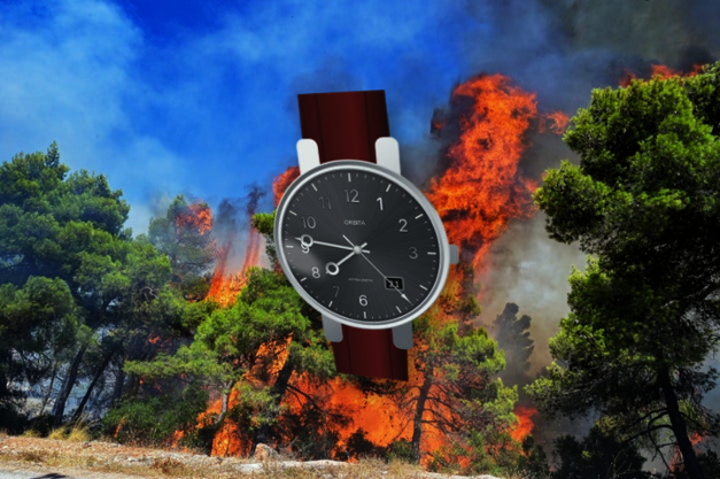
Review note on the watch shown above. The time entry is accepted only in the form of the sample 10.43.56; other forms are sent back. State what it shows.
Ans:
7.46.23
